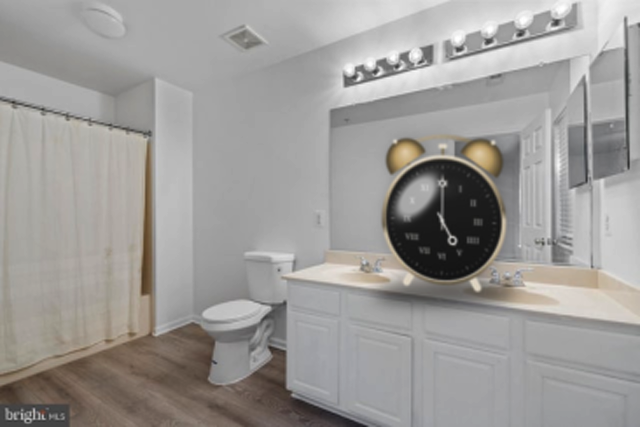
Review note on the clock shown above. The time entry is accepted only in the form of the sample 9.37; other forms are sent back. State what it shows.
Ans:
5.00
